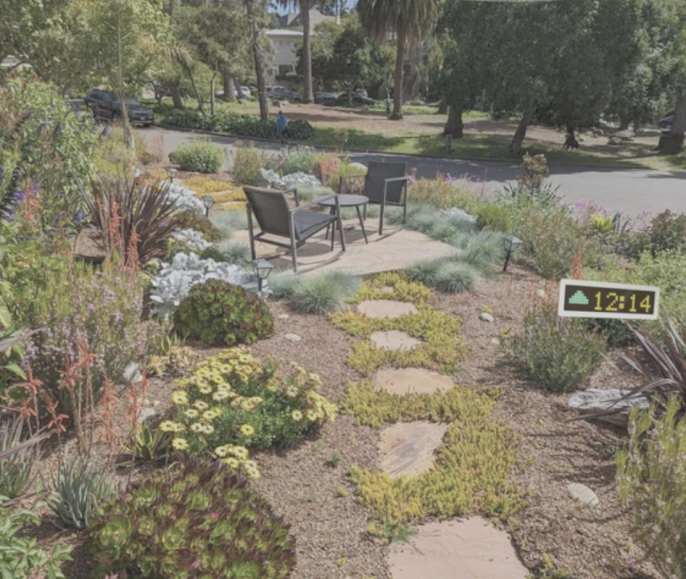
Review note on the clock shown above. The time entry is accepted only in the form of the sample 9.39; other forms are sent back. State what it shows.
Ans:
12.14
